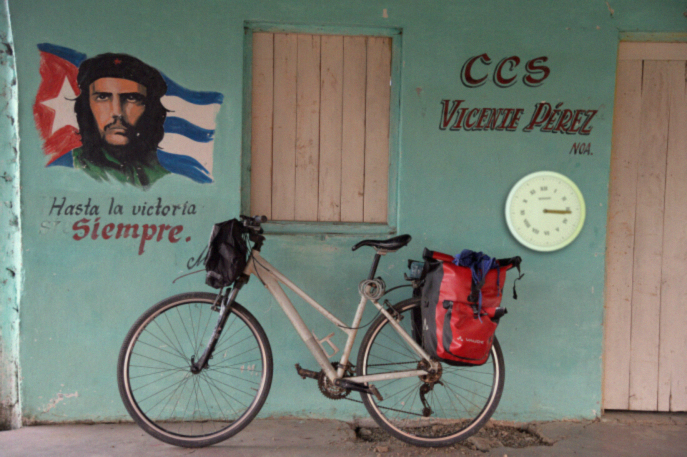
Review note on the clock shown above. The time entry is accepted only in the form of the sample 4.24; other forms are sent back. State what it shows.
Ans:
3.16
